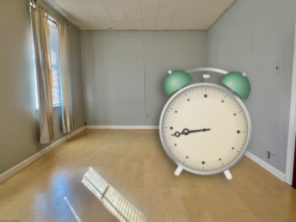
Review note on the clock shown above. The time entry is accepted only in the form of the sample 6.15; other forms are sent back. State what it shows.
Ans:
8.43
